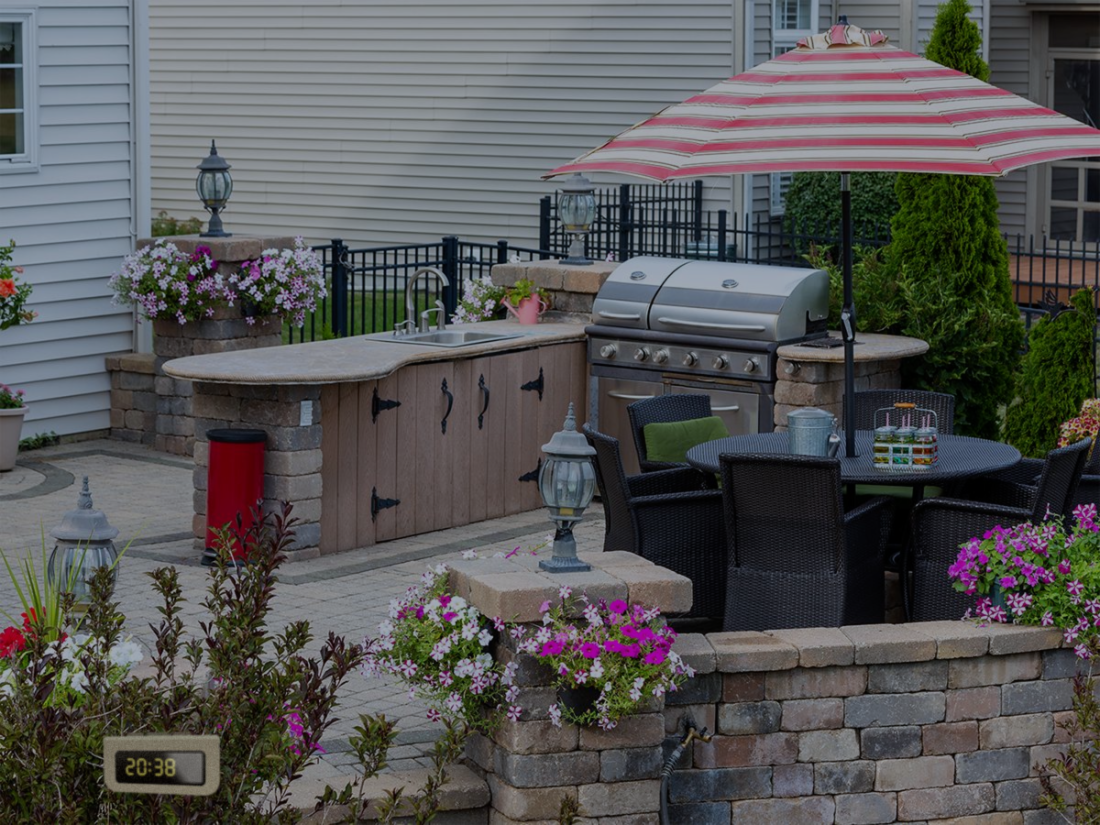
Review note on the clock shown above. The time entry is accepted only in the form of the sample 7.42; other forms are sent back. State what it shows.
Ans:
20.38
